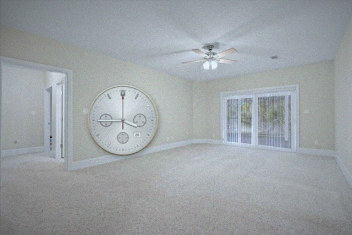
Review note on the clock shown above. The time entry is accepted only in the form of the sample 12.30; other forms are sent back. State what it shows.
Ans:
3.45
